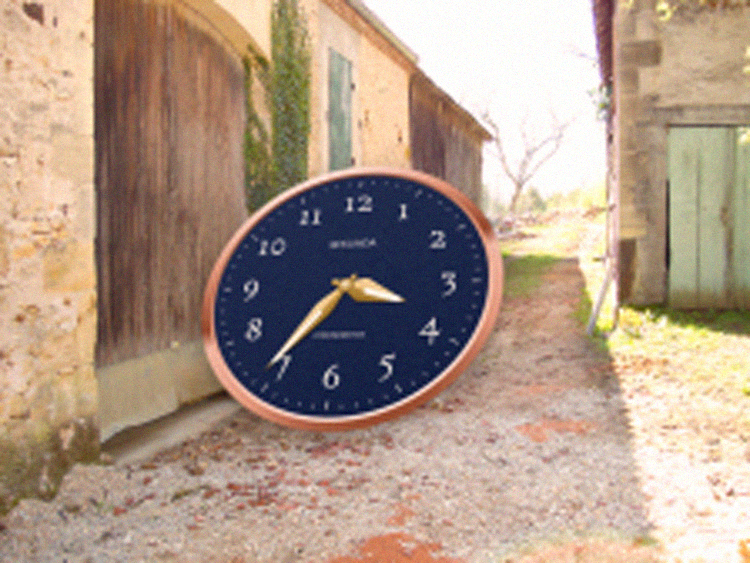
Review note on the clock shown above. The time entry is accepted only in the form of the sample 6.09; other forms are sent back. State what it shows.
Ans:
3.36
